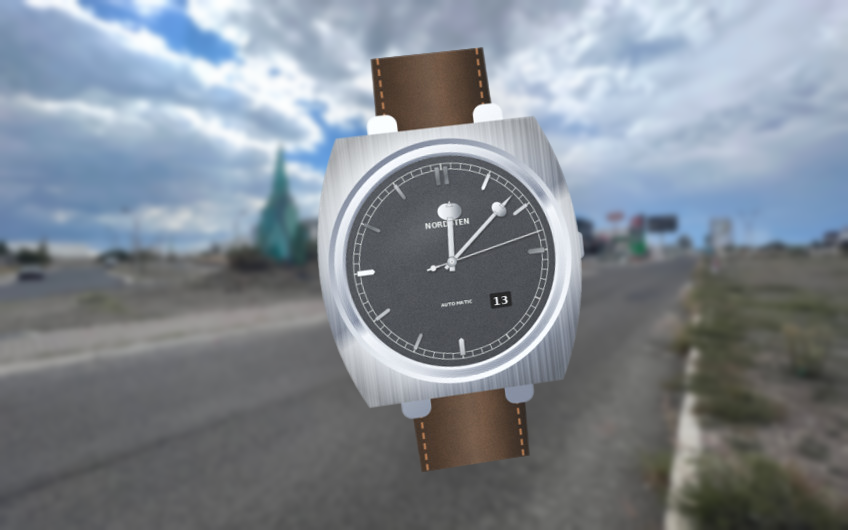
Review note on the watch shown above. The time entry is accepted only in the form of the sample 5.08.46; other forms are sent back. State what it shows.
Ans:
12.08.13
